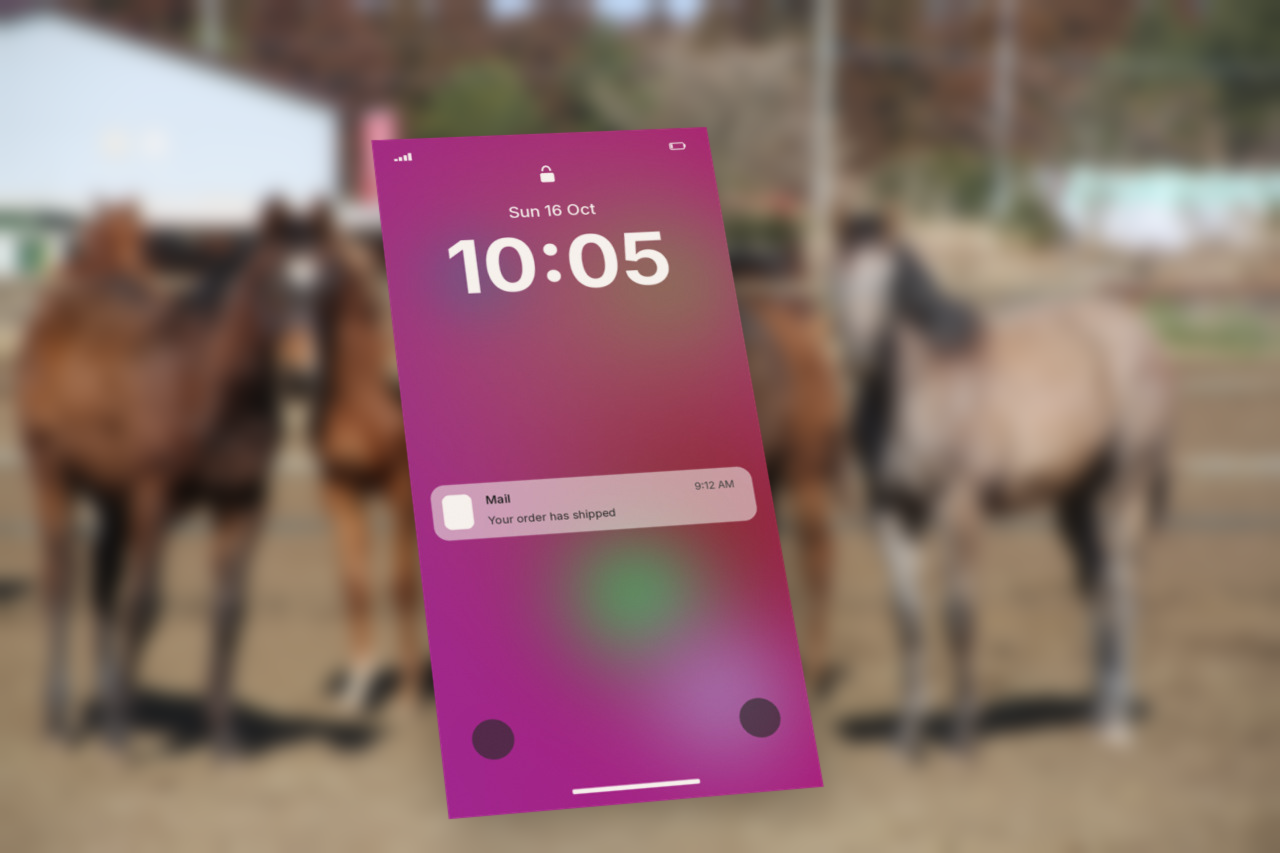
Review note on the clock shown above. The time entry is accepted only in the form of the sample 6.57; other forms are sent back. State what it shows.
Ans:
10.05
